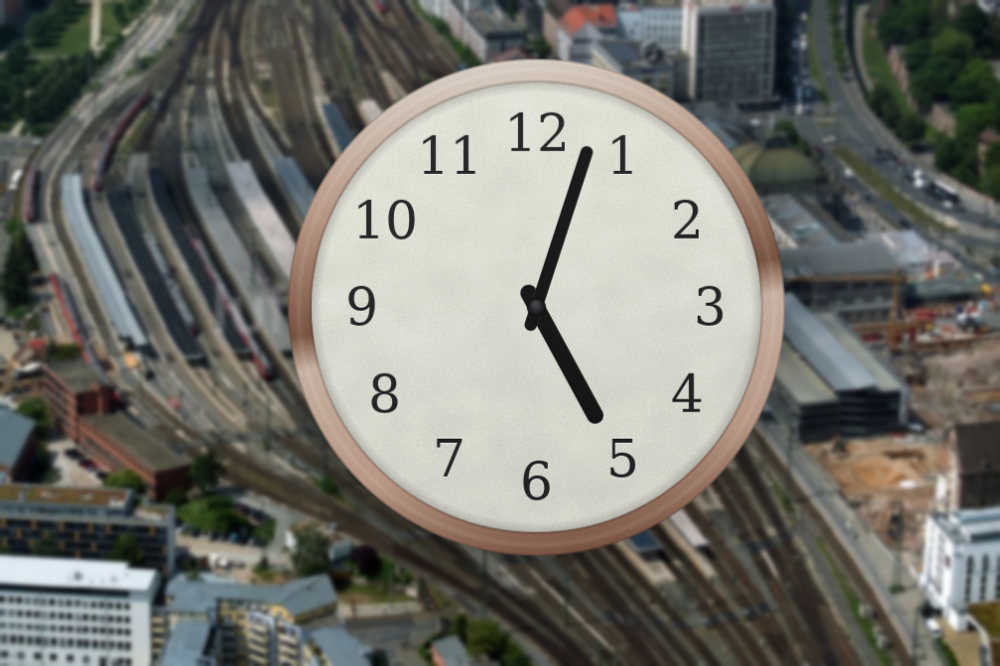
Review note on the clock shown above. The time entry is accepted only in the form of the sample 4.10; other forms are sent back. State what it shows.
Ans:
5.03
